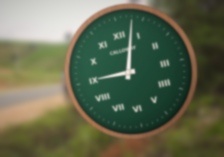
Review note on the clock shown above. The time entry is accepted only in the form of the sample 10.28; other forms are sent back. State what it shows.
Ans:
9.03
